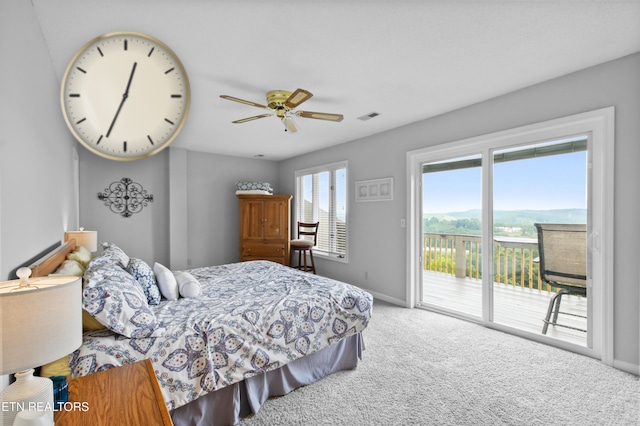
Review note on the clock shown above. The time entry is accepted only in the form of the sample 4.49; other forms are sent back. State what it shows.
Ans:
12.34
